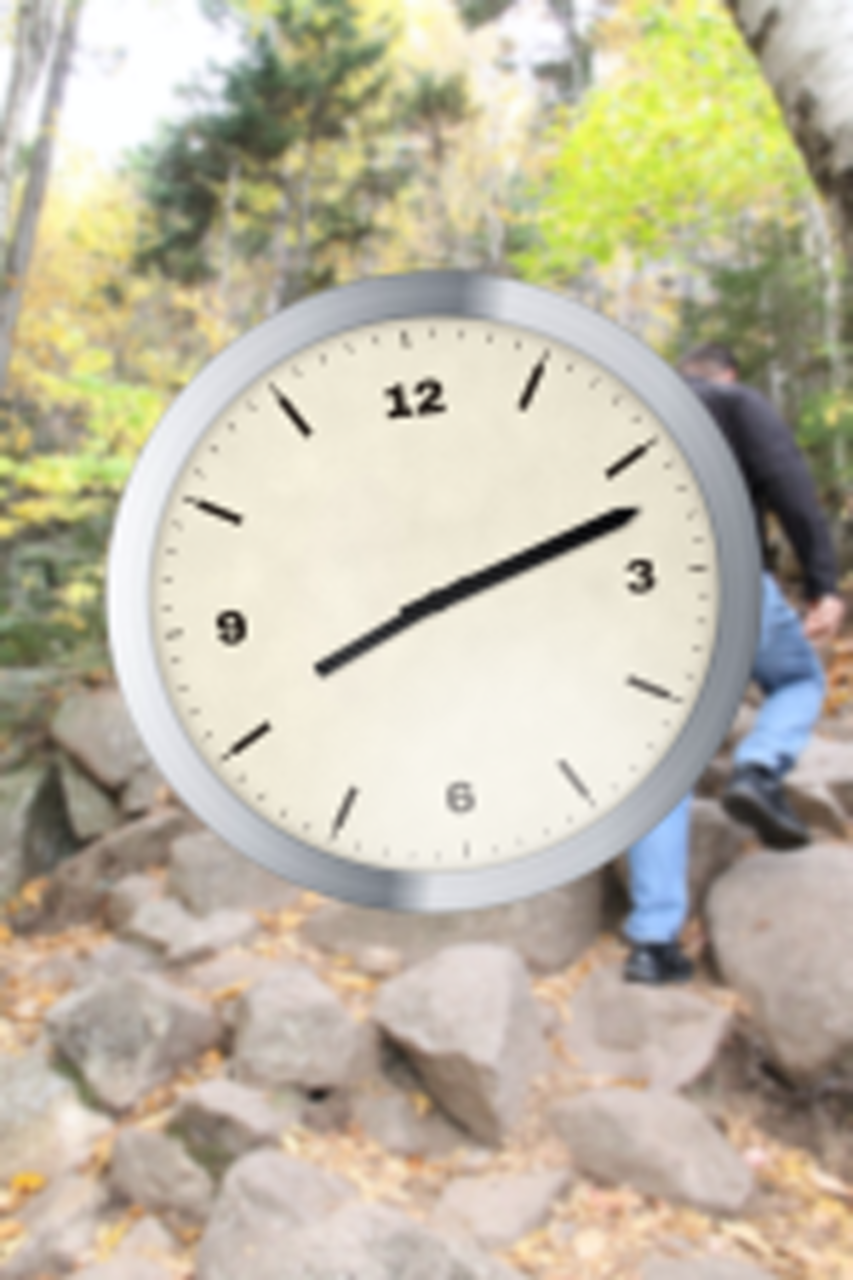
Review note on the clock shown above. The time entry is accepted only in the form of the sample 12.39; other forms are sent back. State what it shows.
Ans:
8.12
